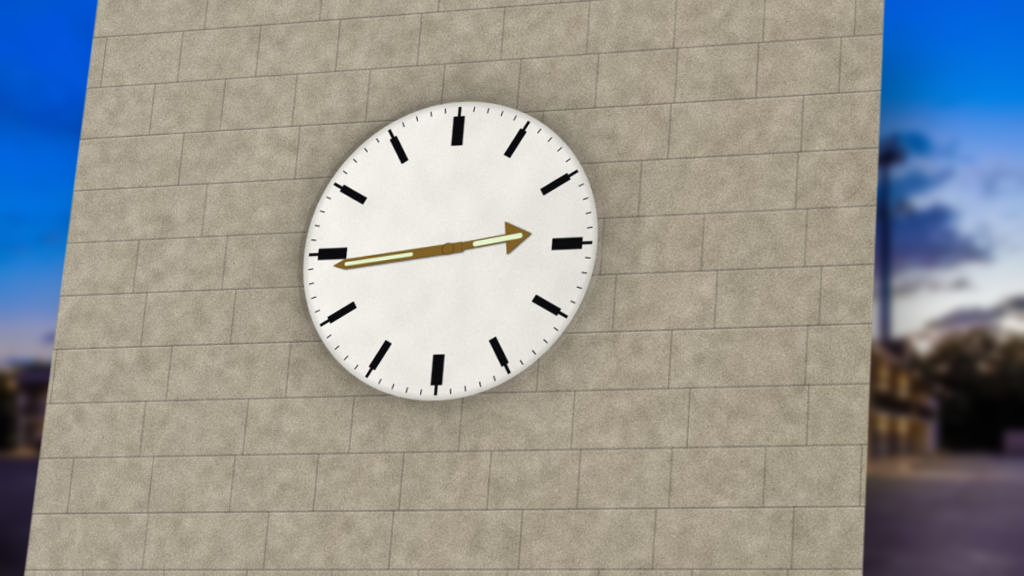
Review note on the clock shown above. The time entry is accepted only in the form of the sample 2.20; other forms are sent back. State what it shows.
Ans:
2.44
